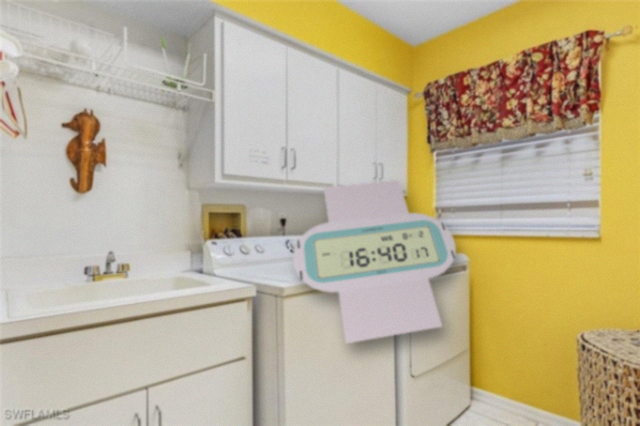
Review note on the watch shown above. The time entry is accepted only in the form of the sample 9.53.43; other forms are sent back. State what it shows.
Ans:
16.40.17
